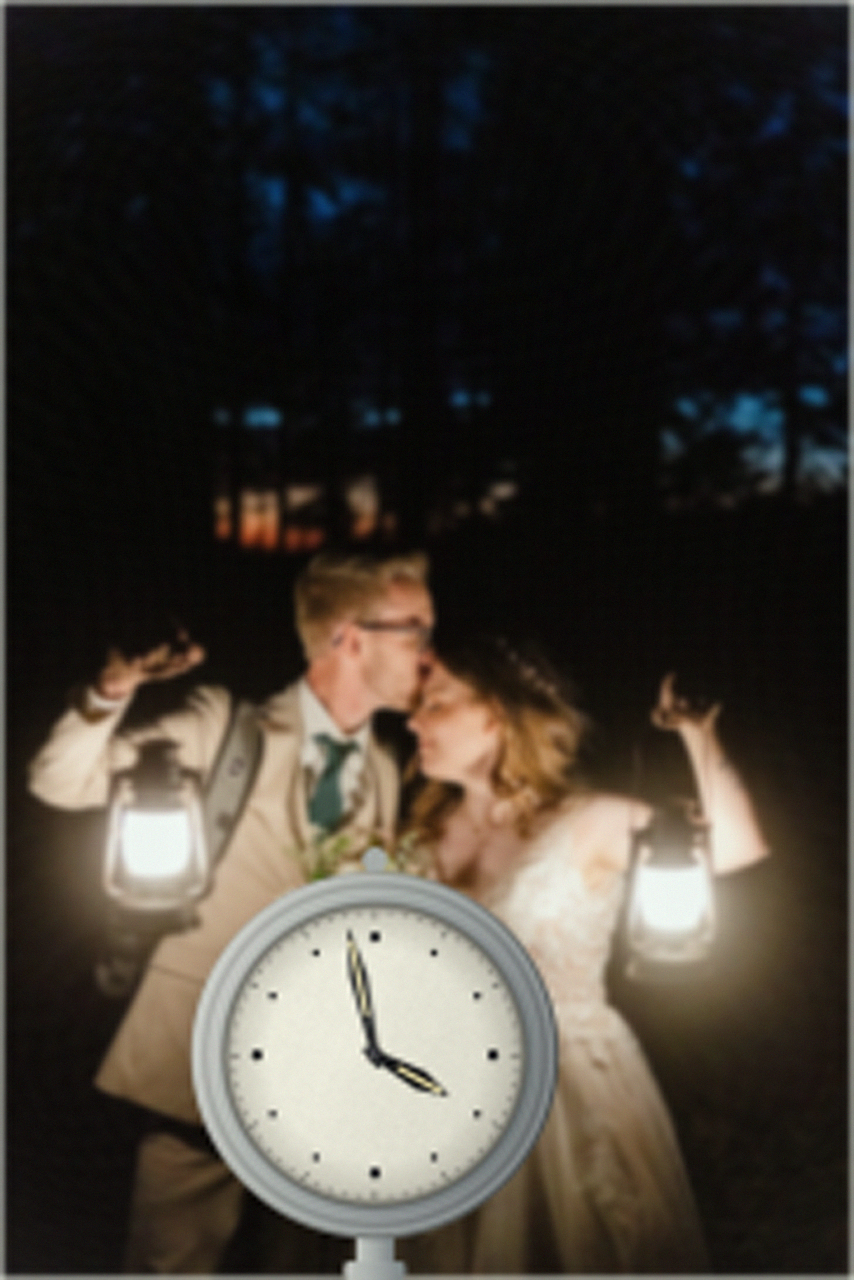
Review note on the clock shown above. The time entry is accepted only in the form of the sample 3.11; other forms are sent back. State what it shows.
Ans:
3.58
